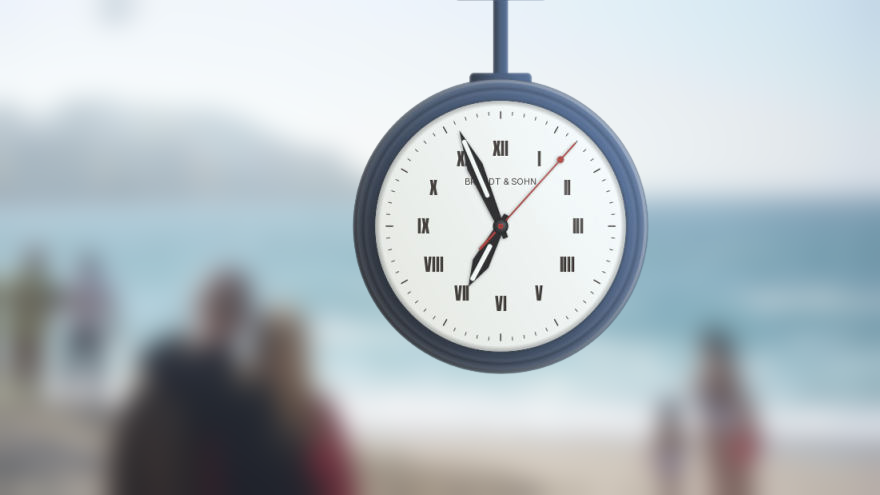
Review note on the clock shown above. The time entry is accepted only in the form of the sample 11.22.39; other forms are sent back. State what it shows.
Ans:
6.56.07
